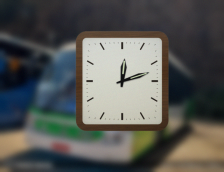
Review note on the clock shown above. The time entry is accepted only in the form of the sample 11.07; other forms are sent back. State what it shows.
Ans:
12.12
